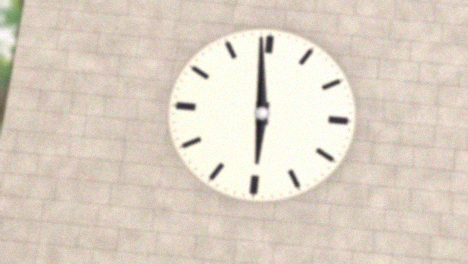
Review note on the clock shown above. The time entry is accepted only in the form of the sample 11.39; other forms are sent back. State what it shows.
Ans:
5.59
